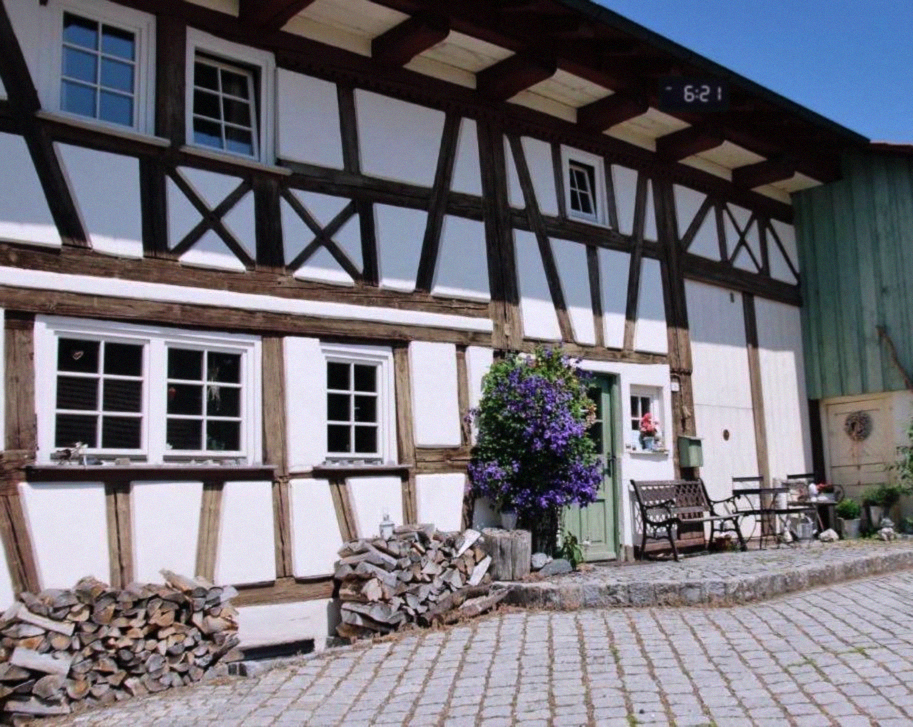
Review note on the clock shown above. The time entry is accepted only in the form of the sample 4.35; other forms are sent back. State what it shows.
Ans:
6.21
